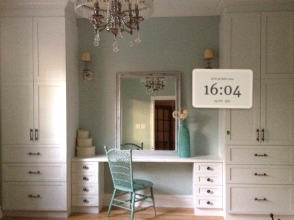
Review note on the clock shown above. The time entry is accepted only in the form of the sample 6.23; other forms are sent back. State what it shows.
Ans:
16.04
